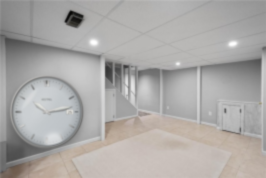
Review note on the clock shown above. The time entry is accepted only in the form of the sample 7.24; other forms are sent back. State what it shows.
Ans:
10.13
